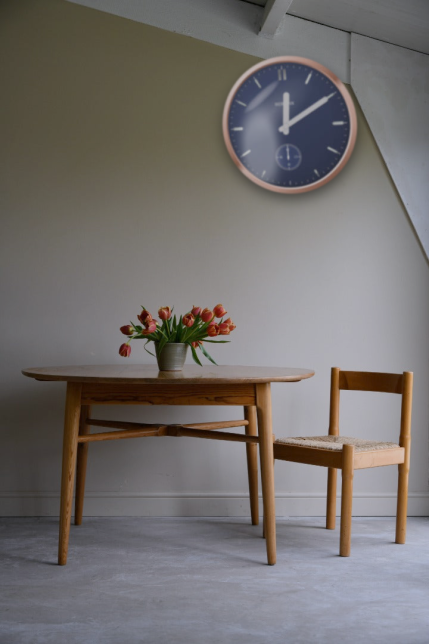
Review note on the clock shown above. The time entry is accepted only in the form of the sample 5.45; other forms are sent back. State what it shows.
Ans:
12.10
